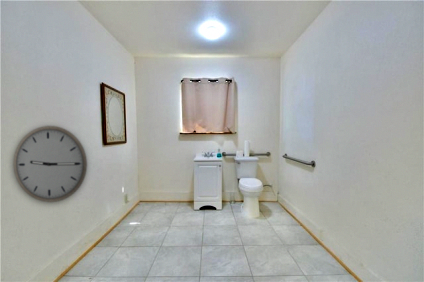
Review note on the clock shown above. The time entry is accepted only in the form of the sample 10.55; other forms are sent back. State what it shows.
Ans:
9.15
